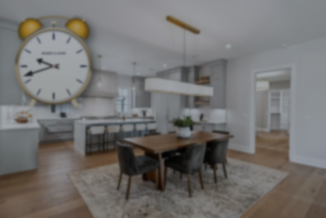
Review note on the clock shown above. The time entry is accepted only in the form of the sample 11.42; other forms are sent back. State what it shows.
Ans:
9.42
